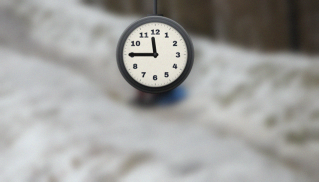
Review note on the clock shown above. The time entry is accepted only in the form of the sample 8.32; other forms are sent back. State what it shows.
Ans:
11.45
